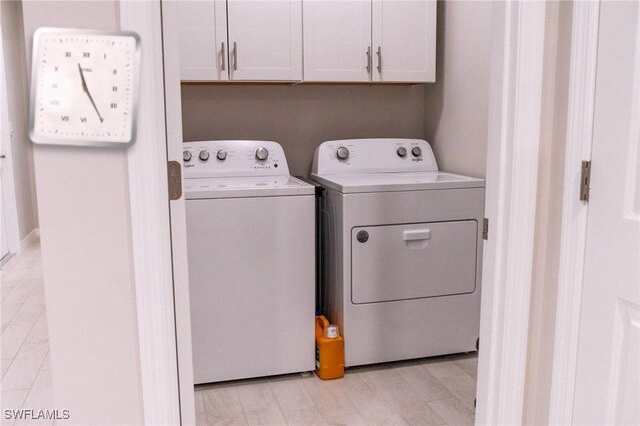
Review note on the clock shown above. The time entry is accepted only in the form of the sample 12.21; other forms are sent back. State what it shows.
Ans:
11.25
